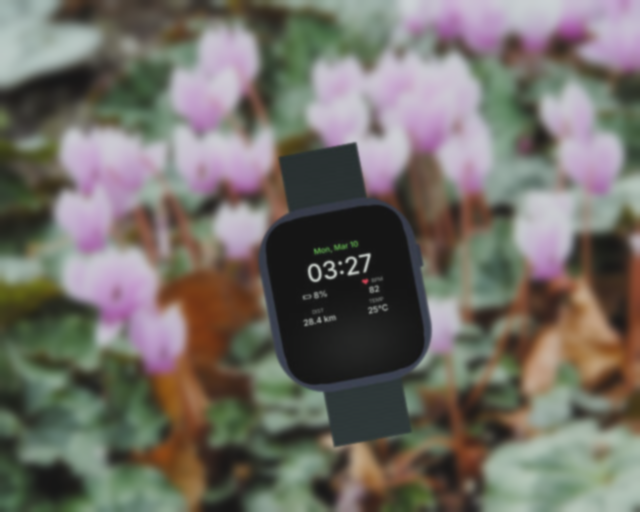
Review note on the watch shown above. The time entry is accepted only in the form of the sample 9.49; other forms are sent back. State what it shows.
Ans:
3.27
